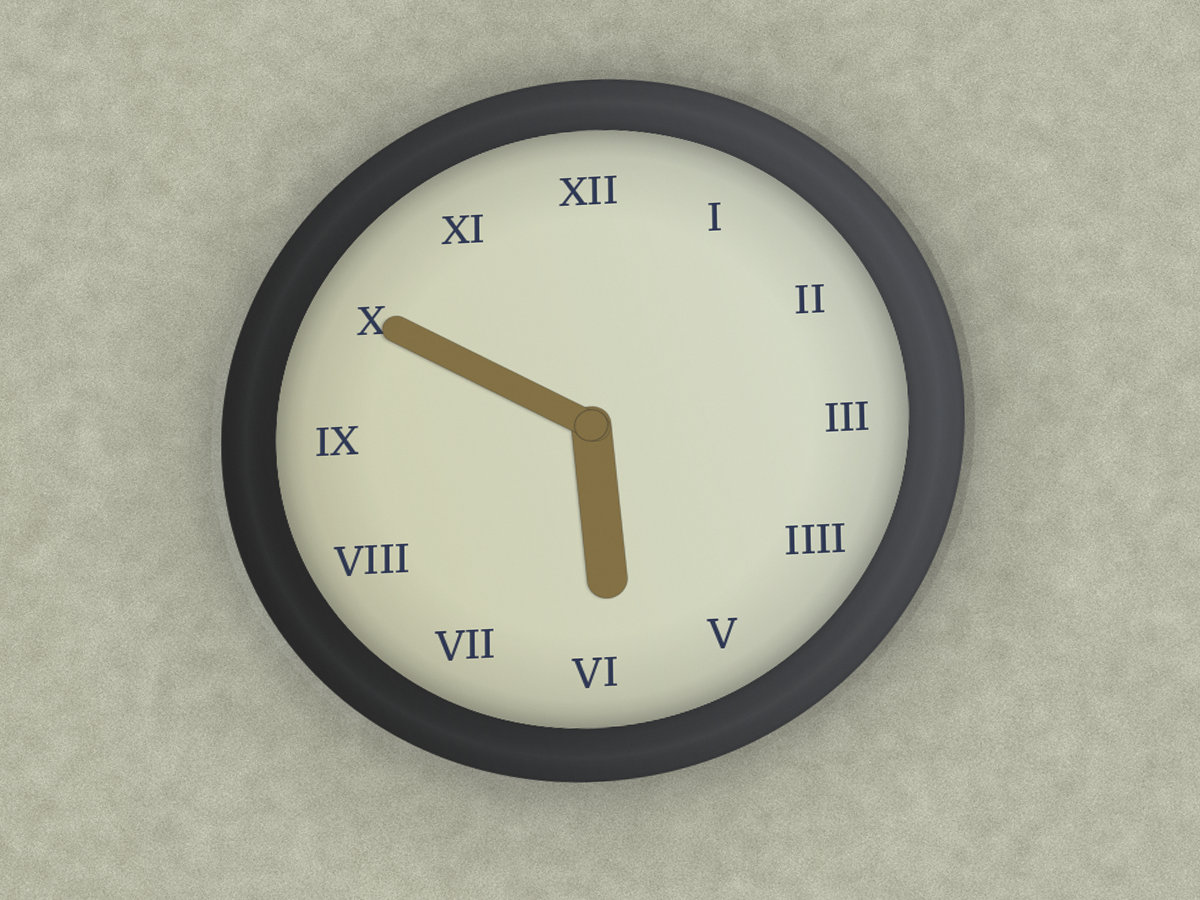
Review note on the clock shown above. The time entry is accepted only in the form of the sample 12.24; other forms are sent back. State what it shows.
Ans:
5.50
